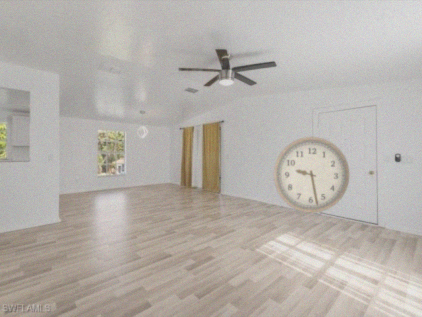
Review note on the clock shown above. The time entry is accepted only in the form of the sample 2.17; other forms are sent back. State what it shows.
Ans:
9.28
